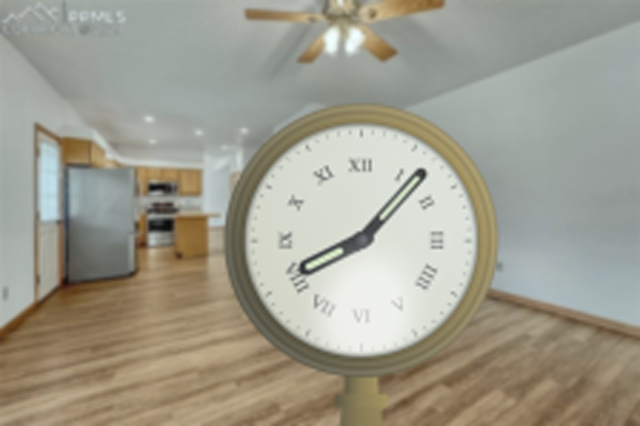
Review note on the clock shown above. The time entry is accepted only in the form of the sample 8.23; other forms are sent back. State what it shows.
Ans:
8.07
